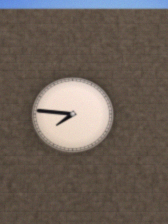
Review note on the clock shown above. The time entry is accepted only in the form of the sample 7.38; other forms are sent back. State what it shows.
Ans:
7.46
